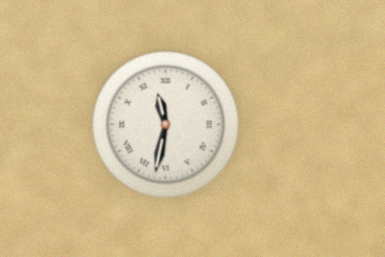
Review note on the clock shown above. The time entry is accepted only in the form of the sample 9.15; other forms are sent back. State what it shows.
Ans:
11.32
